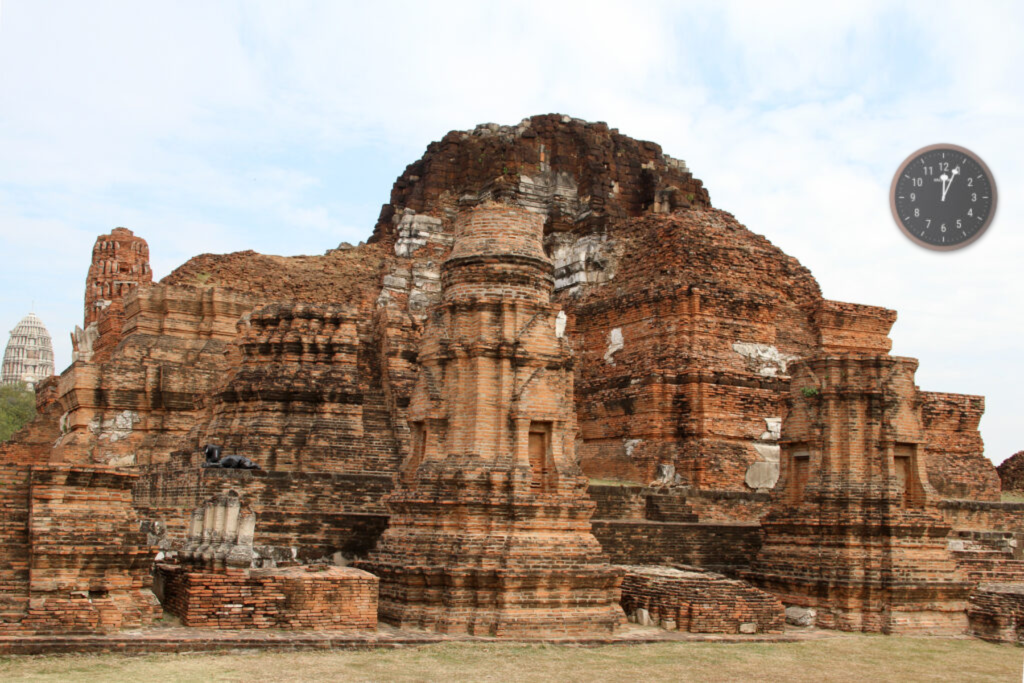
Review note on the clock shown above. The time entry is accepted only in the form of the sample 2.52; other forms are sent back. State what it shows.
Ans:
12.04
